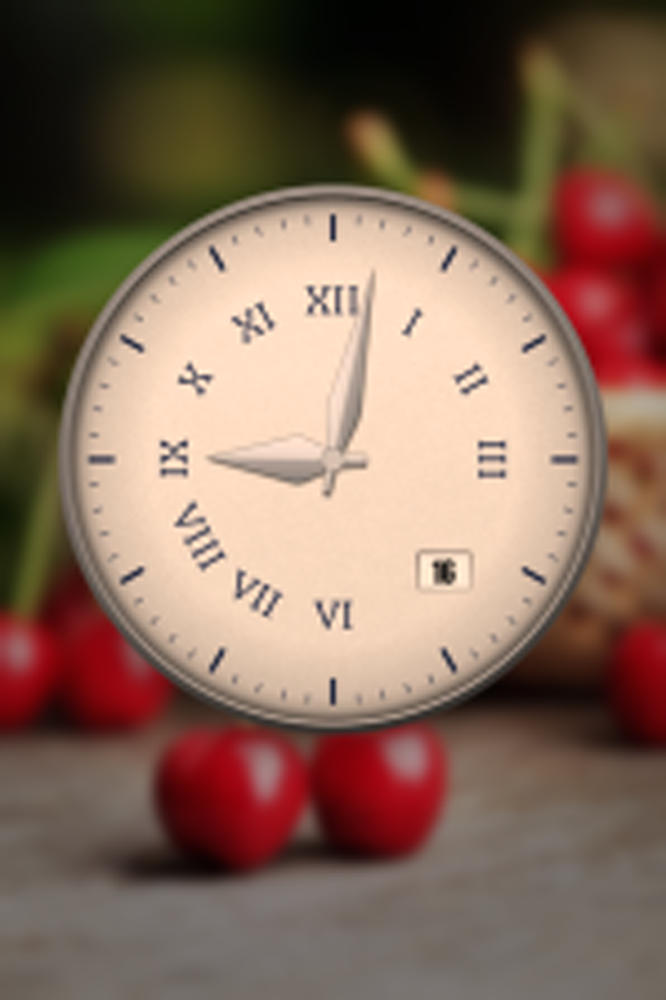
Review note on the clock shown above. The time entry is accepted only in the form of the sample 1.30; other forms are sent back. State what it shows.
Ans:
9.02
